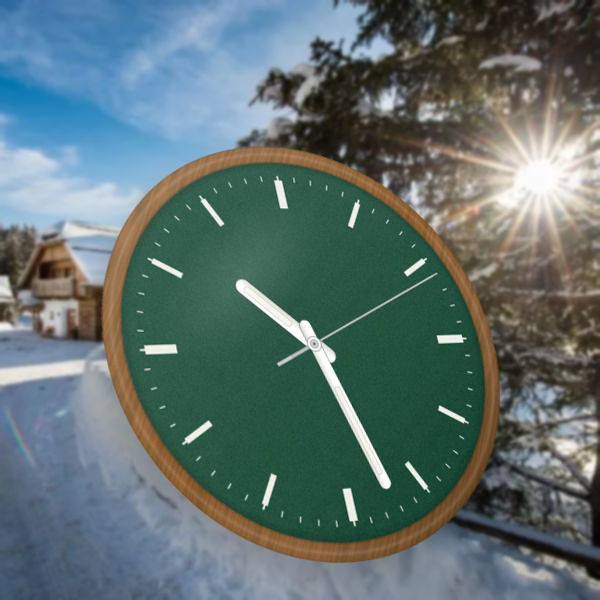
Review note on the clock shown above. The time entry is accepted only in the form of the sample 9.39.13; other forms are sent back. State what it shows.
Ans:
10.27.11
